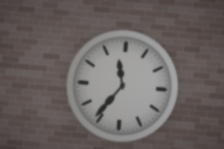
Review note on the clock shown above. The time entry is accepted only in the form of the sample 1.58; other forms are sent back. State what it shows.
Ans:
11.36
